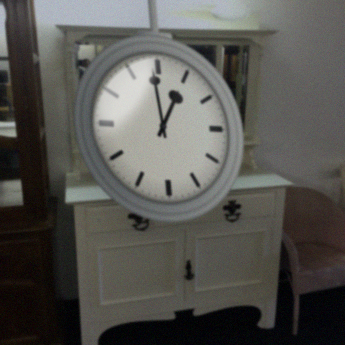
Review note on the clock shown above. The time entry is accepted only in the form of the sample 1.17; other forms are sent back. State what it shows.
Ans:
12.59
